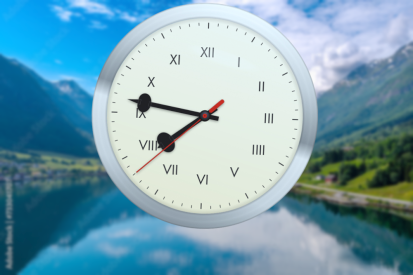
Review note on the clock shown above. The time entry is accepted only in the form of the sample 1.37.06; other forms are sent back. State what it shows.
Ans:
7.46.38
